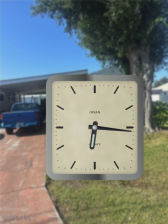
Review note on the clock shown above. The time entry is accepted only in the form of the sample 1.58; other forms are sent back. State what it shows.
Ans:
6.16
